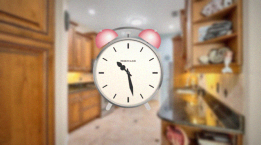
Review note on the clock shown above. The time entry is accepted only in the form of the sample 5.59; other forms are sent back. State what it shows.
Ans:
10.28
